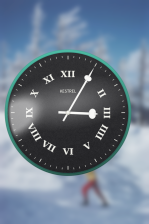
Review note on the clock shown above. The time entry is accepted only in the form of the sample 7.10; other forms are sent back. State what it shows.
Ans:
3.05
